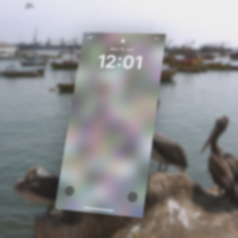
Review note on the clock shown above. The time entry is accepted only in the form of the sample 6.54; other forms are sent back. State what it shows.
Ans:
12.01
